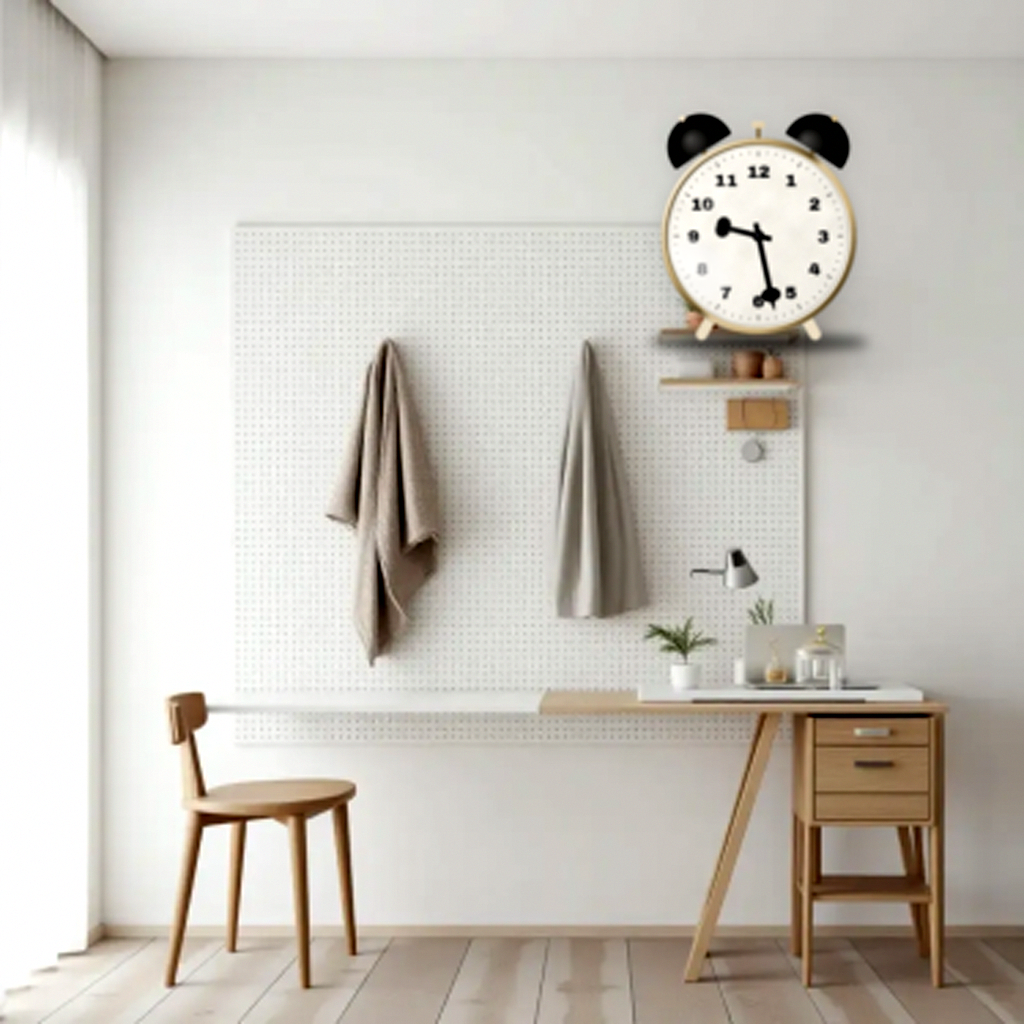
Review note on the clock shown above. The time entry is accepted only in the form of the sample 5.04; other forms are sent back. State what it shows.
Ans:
9.28
